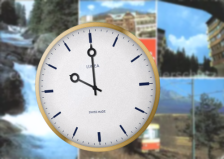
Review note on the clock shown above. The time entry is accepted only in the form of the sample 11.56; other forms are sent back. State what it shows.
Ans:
10.00
